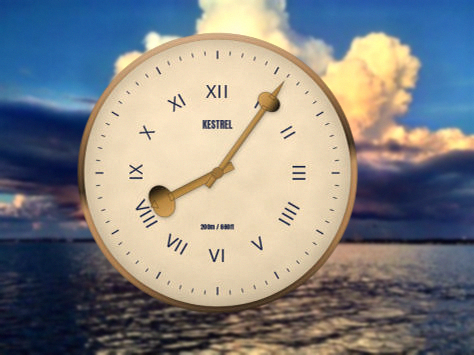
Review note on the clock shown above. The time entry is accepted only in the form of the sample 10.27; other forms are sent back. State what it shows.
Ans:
8.06
